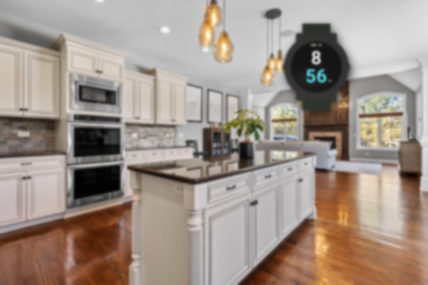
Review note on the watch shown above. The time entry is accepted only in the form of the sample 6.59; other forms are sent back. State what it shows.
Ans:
8.56
